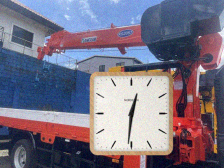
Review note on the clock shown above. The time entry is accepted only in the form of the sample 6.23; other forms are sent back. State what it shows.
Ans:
12.31
